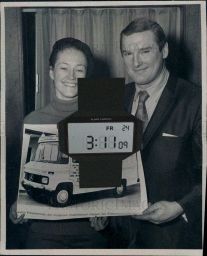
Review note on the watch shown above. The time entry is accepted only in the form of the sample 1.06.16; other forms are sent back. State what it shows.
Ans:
3.11.09
